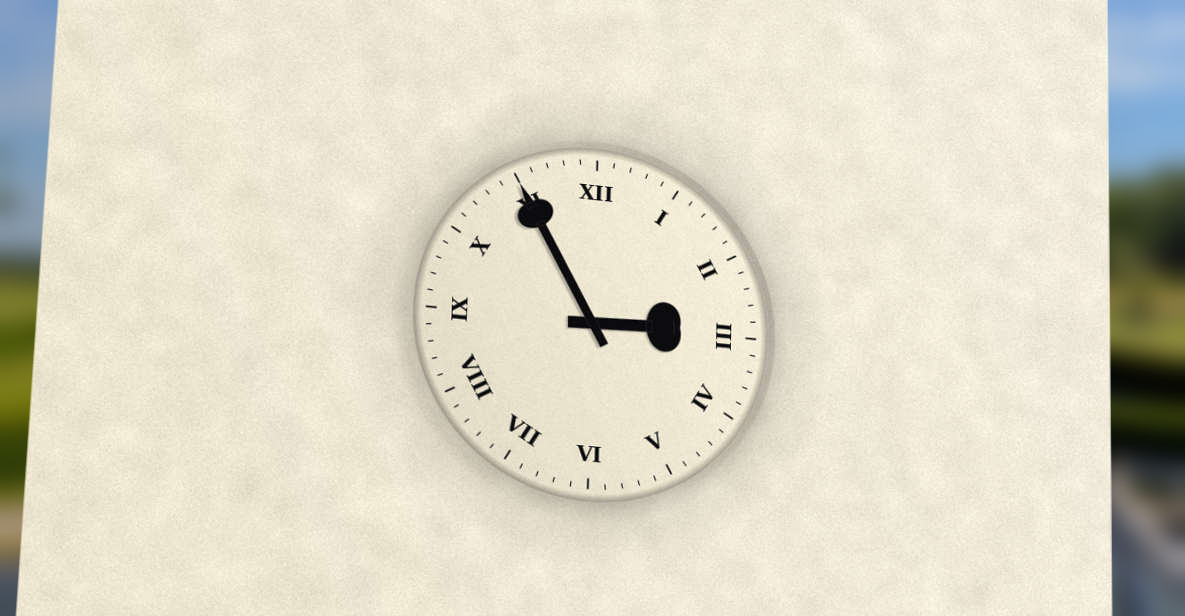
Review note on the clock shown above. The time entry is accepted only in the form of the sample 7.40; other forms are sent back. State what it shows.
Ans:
2.55
